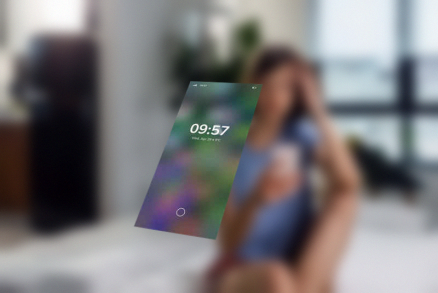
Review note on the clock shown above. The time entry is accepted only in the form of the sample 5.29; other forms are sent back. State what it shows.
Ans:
9.57
